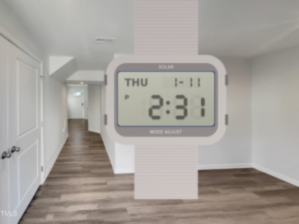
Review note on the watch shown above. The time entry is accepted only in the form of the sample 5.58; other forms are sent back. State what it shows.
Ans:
2.31
